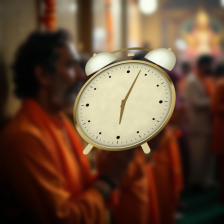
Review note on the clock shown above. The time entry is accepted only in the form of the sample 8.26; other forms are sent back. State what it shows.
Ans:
6.03
